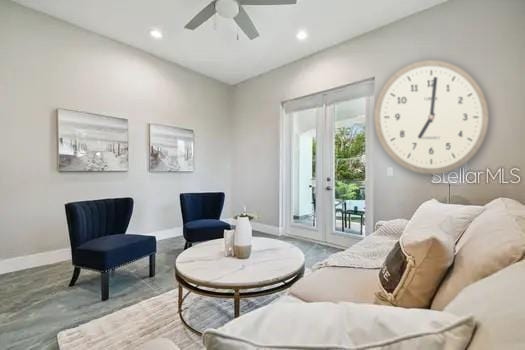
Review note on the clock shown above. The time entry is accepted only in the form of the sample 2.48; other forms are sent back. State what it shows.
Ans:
7.01
